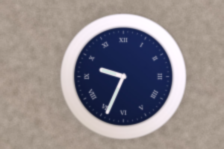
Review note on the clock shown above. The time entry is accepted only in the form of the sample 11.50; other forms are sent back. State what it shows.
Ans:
9.34
